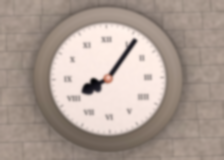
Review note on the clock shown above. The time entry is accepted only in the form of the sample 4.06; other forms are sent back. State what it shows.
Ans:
8.06
